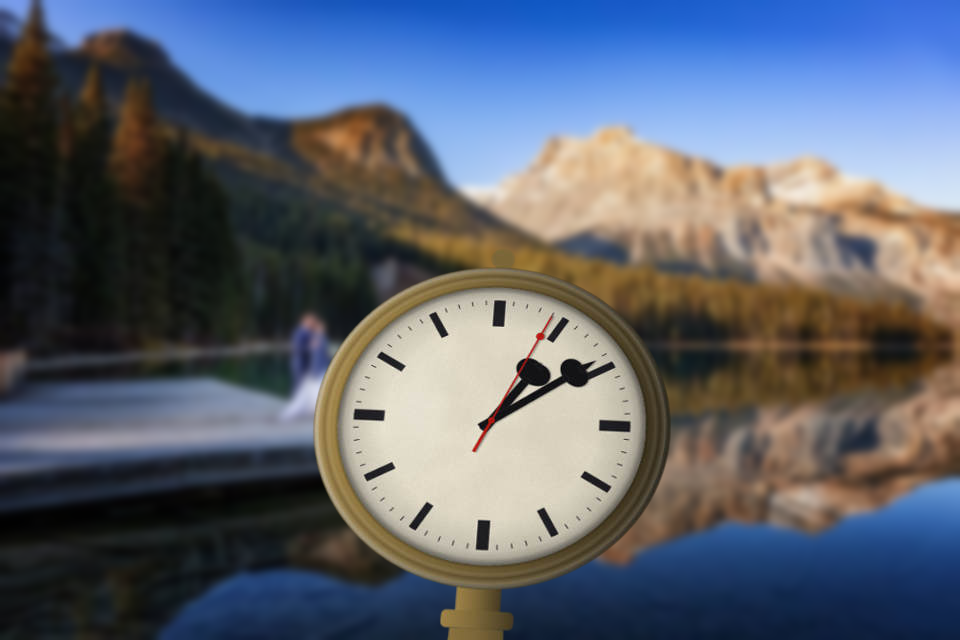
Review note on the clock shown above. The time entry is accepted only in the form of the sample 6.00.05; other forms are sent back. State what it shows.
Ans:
1.09.04
